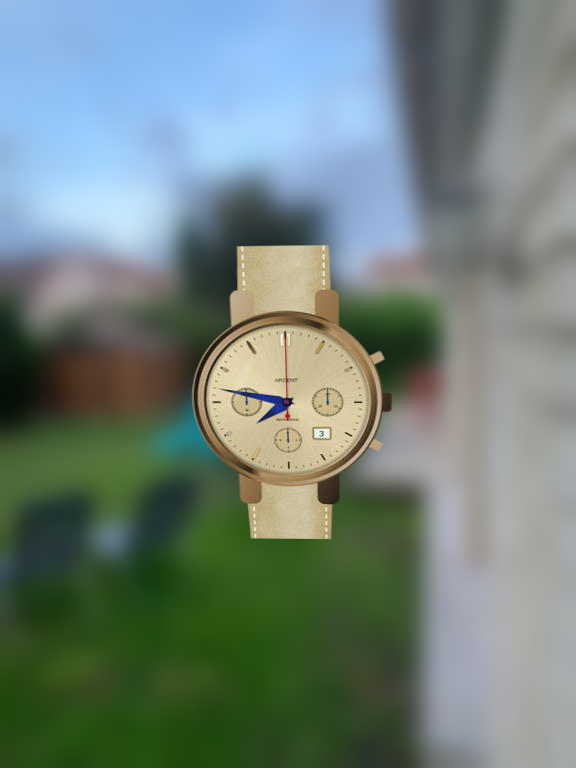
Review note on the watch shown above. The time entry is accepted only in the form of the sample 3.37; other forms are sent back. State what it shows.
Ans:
7.47
